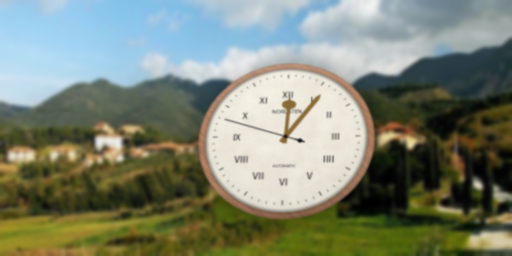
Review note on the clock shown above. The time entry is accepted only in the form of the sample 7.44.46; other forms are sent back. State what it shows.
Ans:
12.05.48
